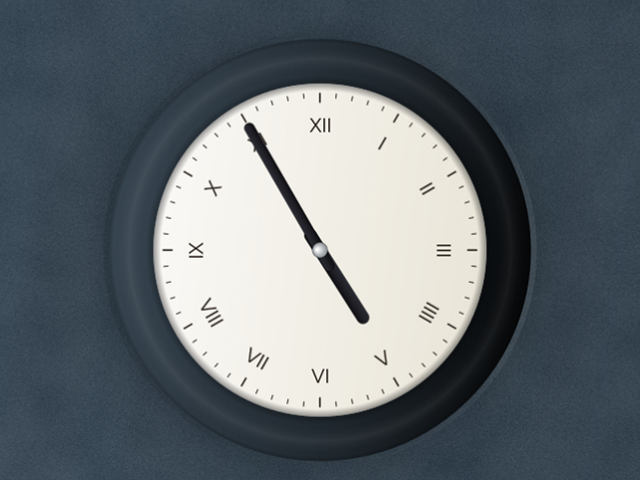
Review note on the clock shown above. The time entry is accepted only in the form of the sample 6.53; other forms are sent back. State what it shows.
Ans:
4.55
